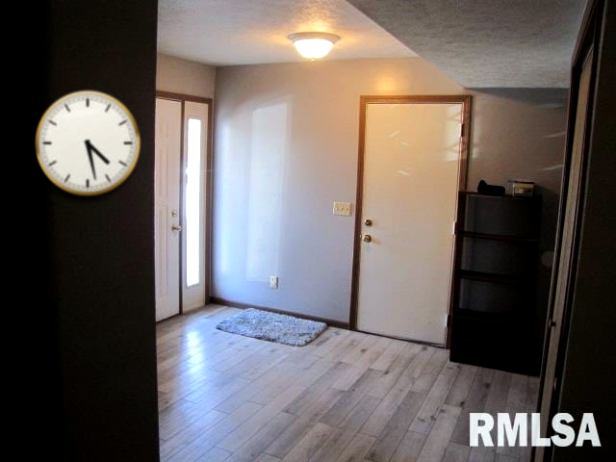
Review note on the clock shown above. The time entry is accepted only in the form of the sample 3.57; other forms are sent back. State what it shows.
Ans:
4.28
